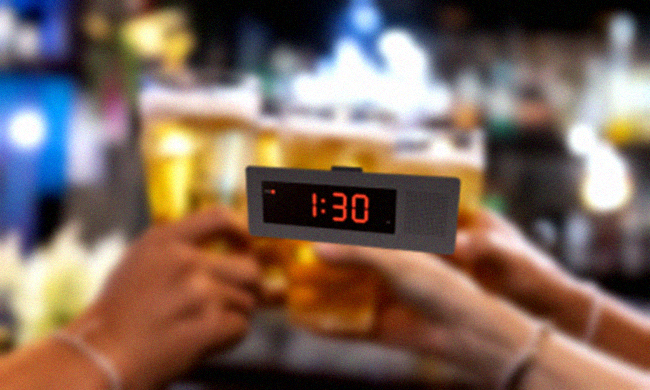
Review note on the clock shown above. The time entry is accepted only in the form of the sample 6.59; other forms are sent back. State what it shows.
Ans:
1.30
